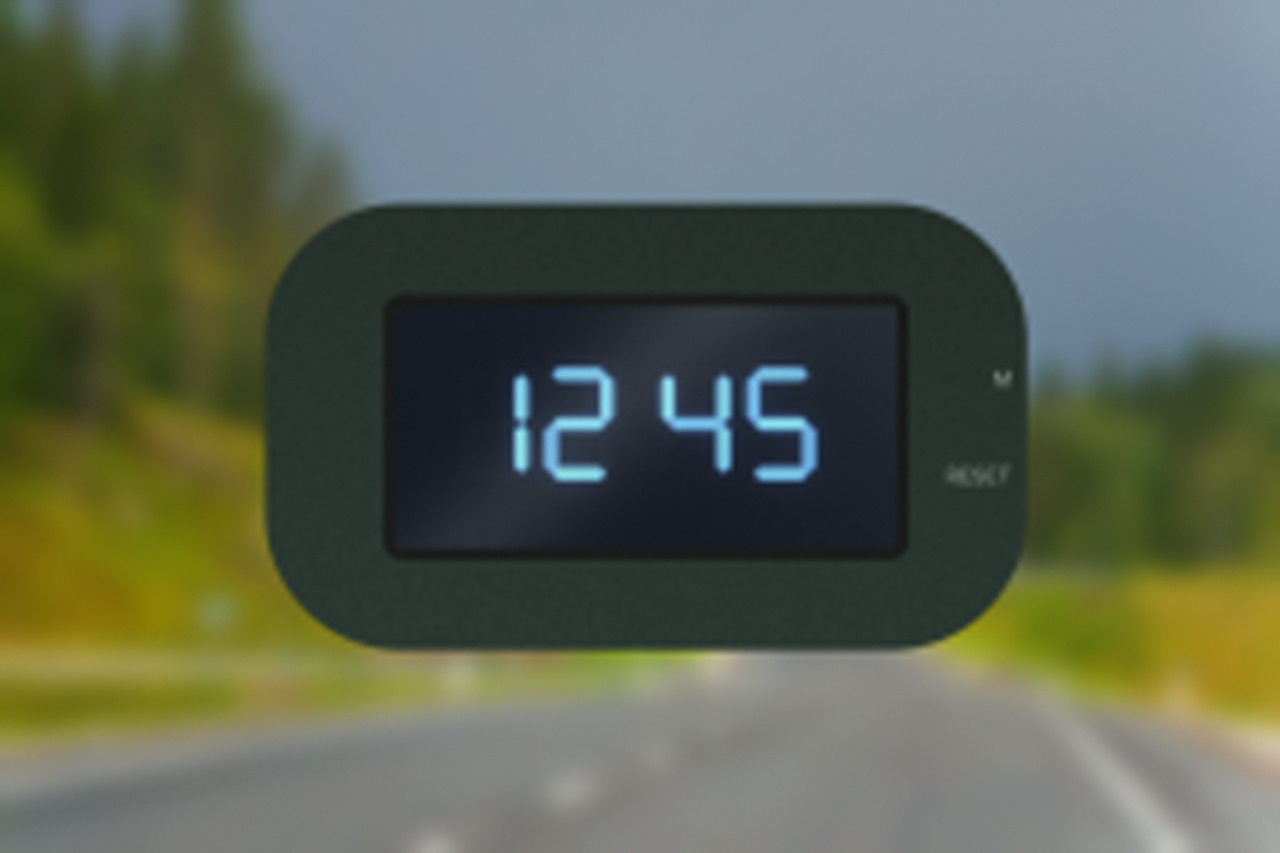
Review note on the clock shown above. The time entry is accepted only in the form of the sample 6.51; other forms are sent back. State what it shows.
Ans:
12.45
